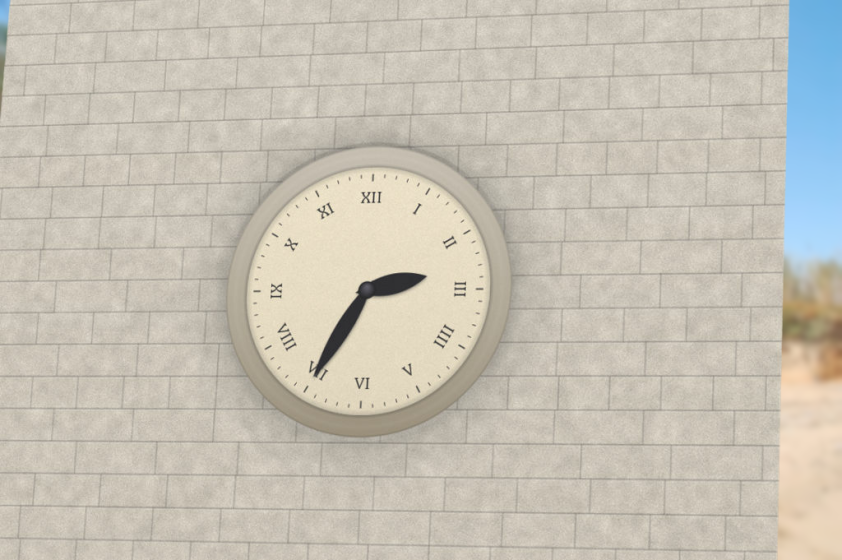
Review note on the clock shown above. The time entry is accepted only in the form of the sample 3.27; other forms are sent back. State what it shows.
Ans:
2.35
